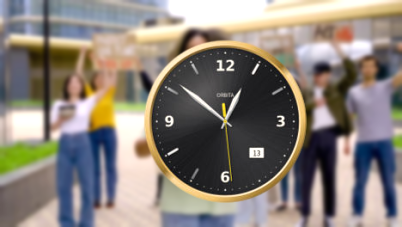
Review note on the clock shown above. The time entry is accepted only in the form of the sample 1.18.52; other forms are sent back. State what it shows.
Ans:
12.51.29
